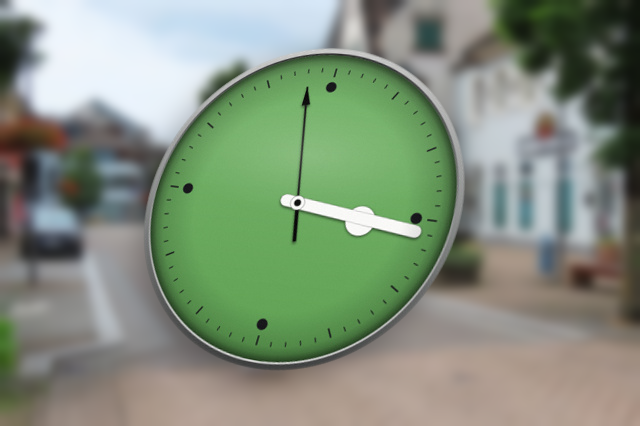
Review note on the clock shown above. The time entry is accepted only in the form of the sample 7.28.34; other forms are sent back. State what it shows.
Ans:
3.15.58
